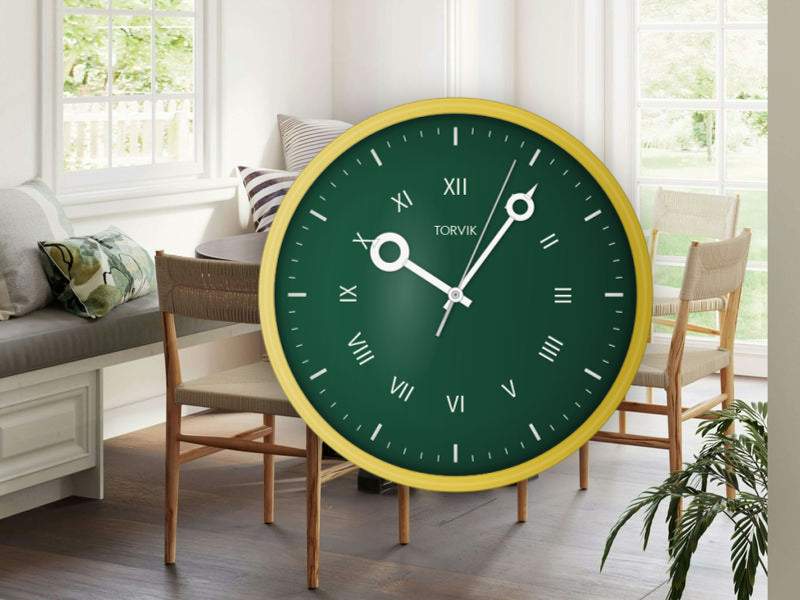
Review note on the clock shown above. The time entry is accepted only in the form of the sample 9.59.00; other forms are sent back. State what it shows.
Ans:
10.06.04
